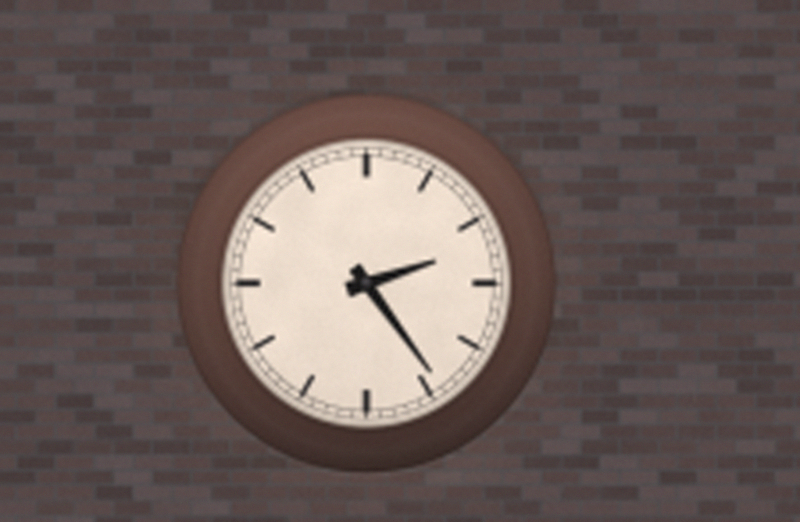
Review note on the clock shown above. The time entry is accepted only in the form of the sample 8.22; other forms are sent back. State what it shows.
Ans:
2.24
